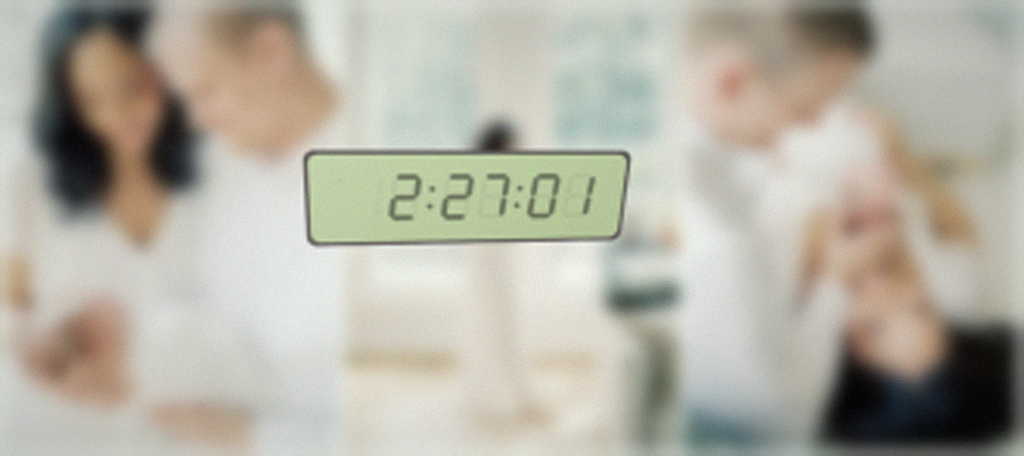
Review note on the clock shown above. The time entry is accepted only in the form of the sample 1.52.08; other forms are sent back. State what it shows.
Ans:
2.27.01
